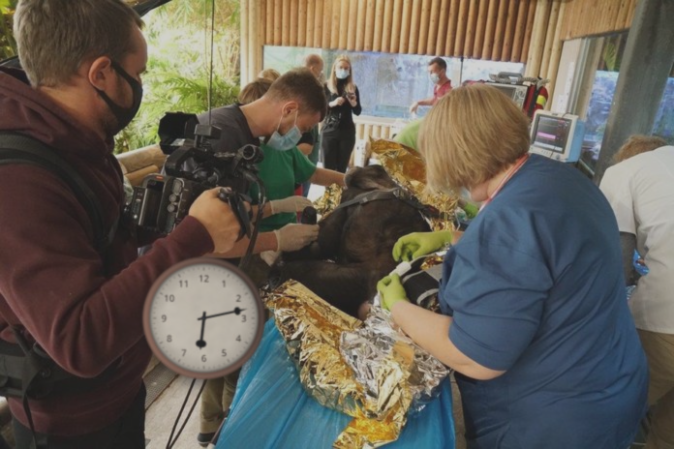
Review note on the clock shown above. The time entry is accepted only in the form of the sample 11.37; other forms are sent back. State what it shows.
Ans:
6.13
